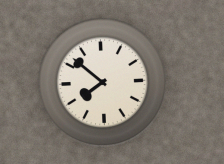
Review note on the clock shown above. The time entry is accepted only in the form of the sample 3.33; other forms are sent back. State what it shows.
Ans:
7.52
